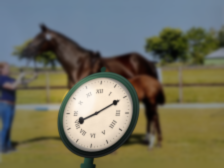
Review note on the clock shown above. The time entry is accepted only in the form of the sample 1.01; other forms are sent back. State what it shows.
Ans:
8.10
